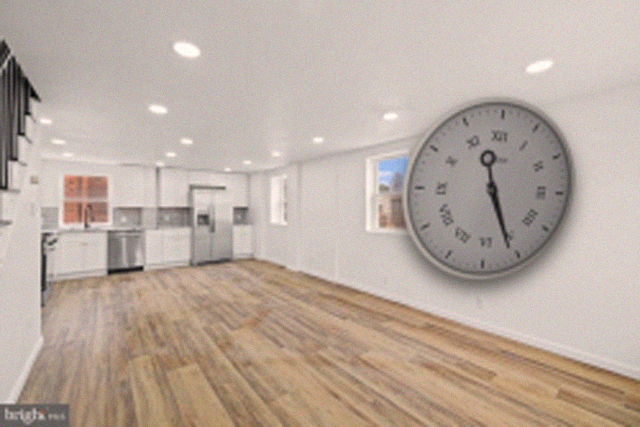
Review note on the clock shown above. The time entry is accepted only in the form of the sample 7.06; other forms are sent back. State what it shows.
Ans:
11.26
